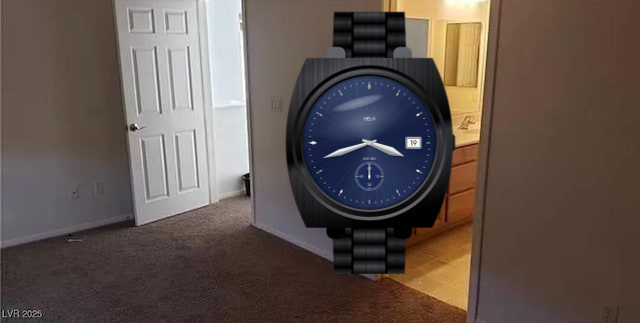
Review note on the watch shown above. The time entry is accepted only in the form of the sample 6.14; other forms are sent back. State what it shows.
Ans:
3.42
